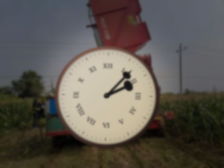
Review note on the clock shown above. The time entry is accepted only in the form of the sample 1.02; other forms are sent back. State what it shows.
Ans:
2.07
